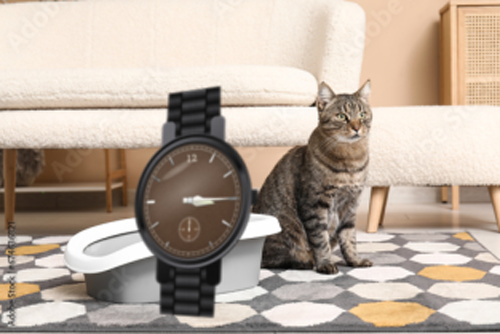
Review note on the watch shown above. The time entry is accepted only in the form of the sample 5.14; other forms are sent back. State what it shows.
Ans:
3.15
